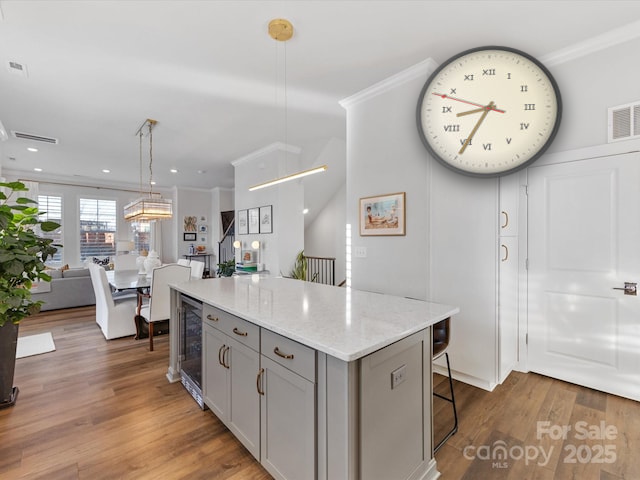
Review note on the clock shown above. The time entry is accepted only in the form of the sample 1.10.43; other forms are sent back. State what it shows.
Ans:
8.34.48
